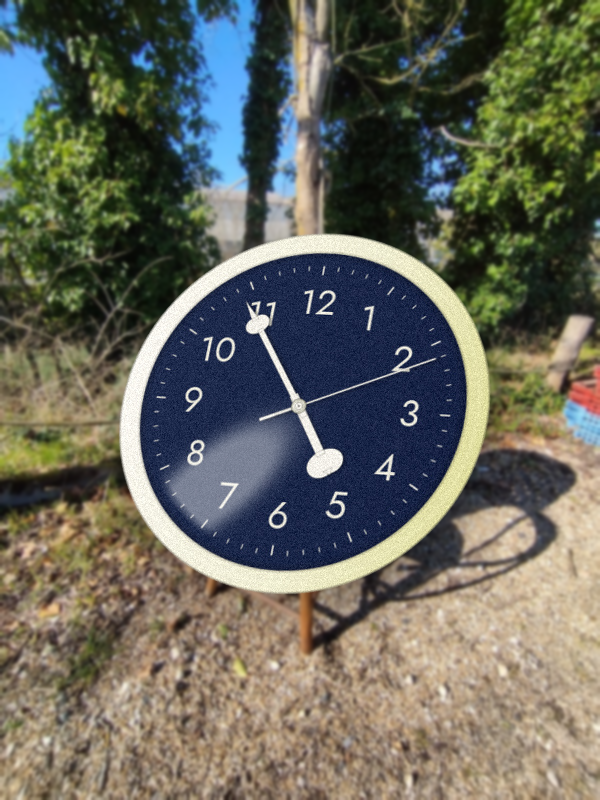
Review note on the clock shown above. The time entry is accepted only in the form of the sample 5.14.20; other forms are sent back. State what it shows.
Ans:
4.54.11
